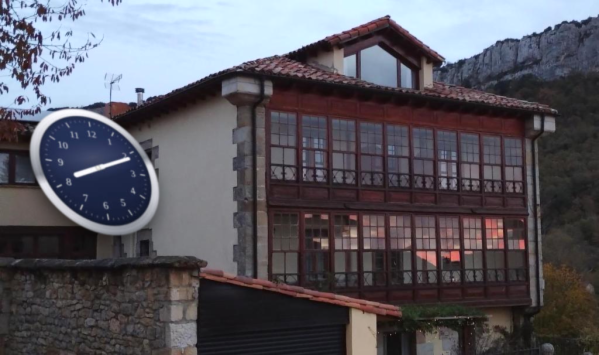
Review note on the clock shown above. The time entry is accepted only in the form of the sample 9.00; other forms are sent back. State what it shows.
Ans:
8.11
